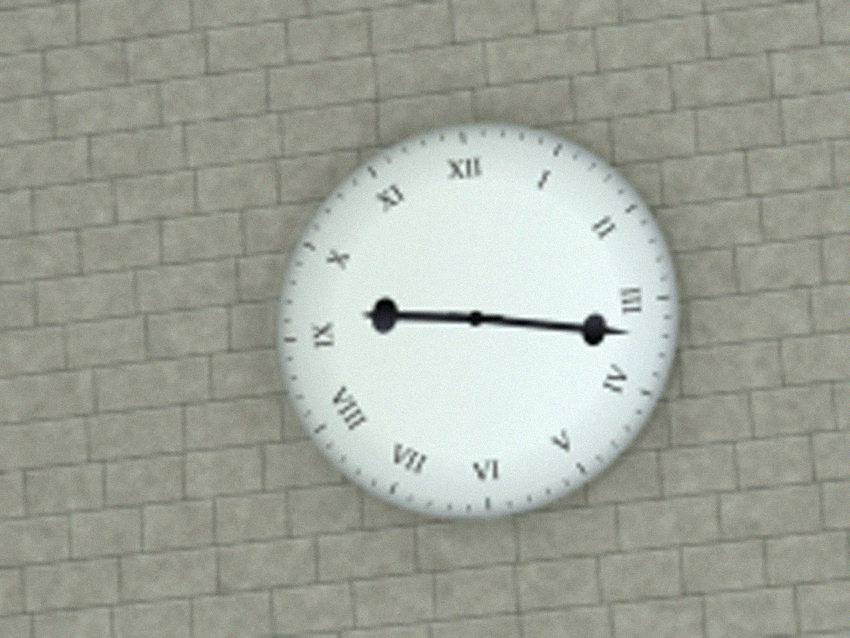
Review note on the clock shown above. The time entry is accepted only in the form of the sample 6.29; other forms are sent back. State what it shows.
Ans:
9.17
